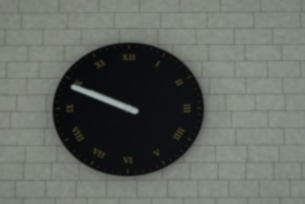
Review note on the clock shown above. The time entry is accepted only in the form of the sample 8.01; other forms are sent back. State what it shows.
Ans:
9.49
